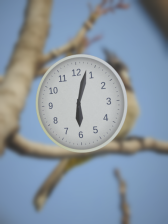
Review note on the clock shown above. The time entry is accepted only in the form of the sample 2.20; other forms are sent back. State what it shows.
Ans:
6.03
